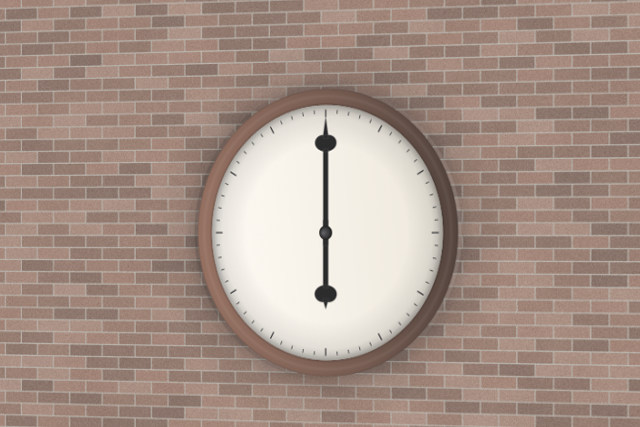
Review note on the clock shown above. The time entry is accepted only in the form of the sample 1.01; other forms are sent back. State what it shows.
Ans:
6.00
